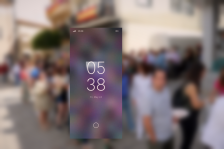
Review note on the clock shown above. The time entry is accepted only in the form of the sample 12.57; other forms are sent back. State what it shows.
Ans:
5.38
